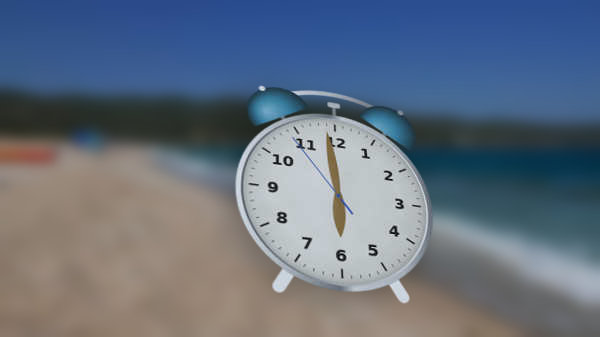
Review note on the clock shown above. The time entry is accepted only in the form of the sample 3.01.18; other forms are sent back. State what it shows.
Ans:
5.58.54
